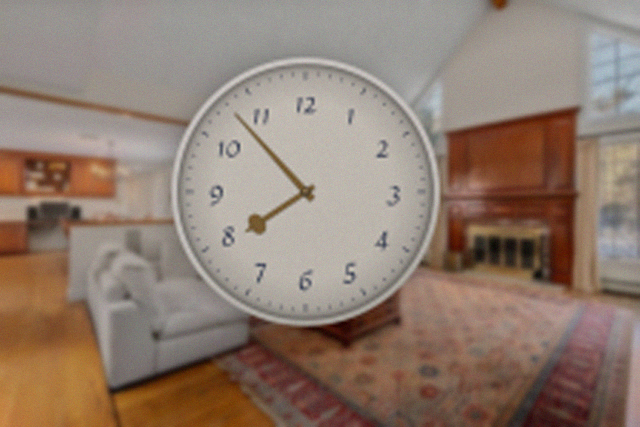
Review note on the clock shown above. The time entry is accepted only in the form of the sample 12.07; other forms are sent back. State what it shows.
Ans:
7.53
